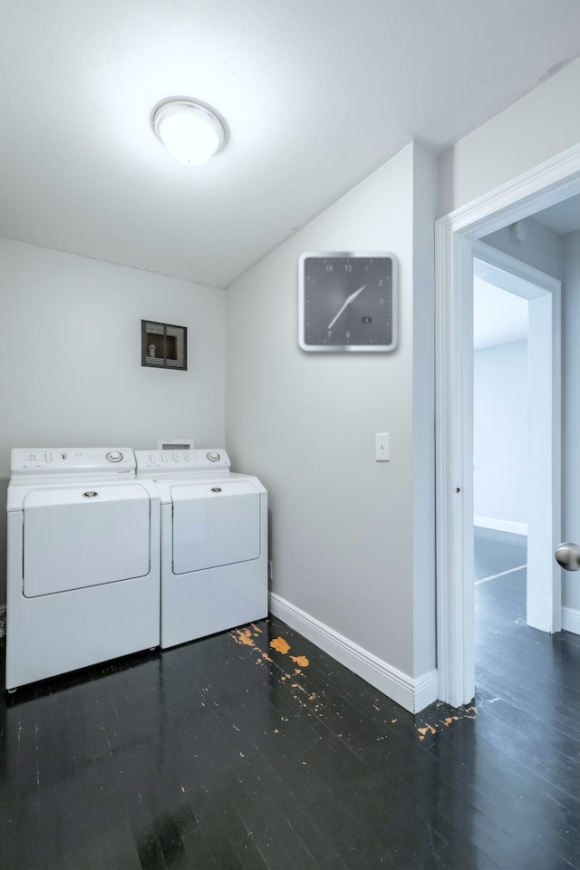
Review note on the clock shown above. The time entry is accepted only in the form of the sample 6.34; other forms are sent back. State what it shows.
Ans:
1.36
